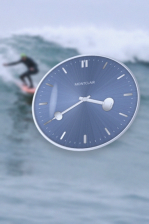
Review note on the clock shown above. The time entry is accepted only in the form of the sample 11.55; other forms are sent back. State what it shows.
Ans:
3.40
